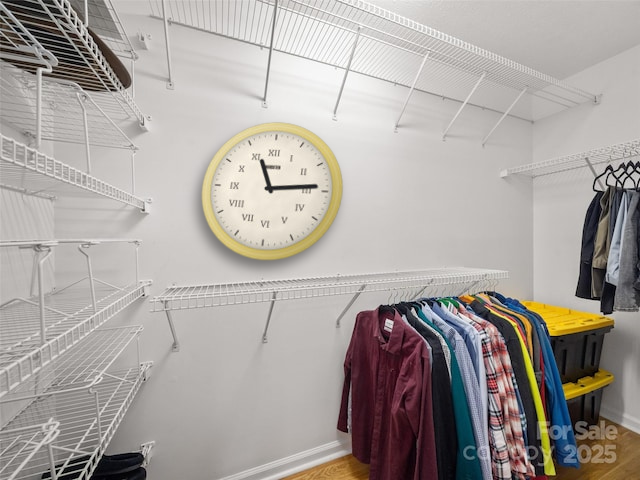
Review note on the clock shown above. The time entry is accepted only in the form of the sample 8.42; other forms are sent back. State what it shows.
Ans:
11.14
